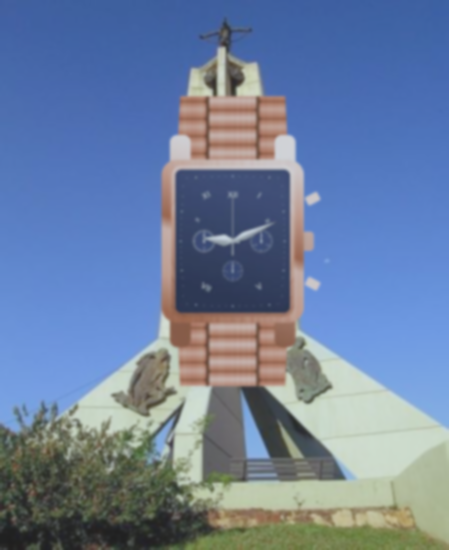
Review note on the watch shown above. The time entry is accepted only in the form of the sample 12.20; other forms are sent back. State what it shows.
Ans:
9.11
